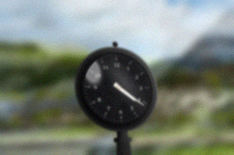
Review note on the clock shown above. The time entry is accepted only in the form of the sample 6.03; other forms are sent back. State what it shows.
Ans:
4.21
